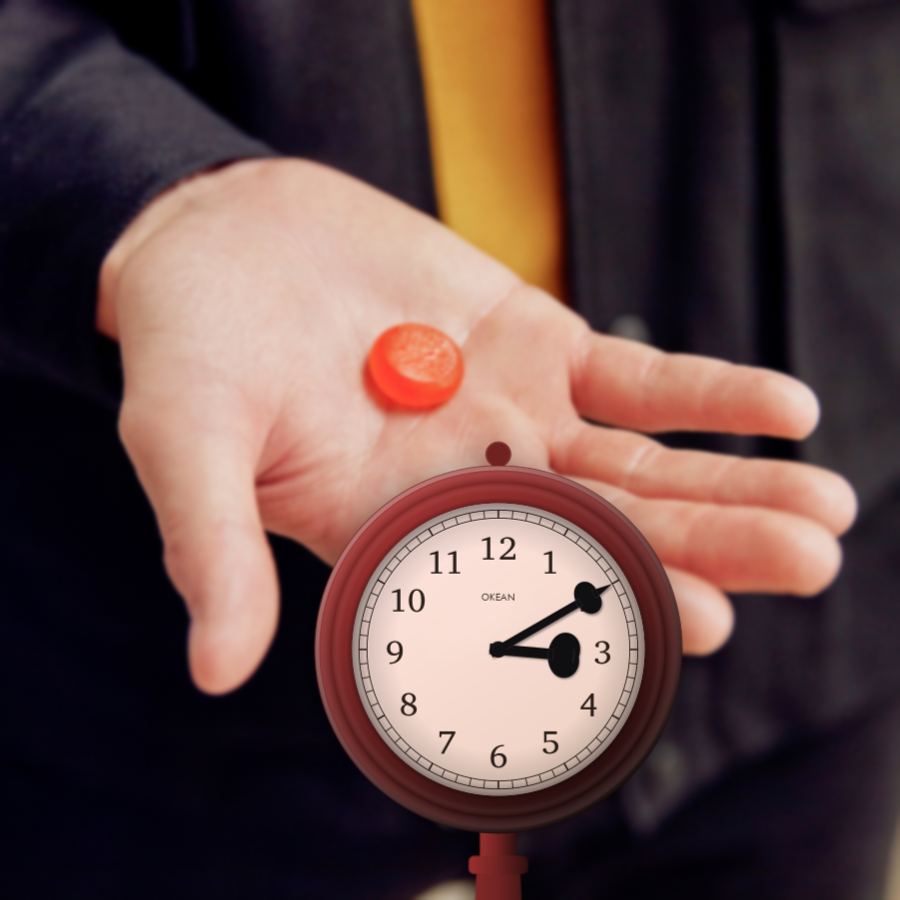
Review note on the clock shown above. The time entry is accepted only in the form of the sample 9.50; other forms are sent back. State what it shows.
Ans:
3.10
